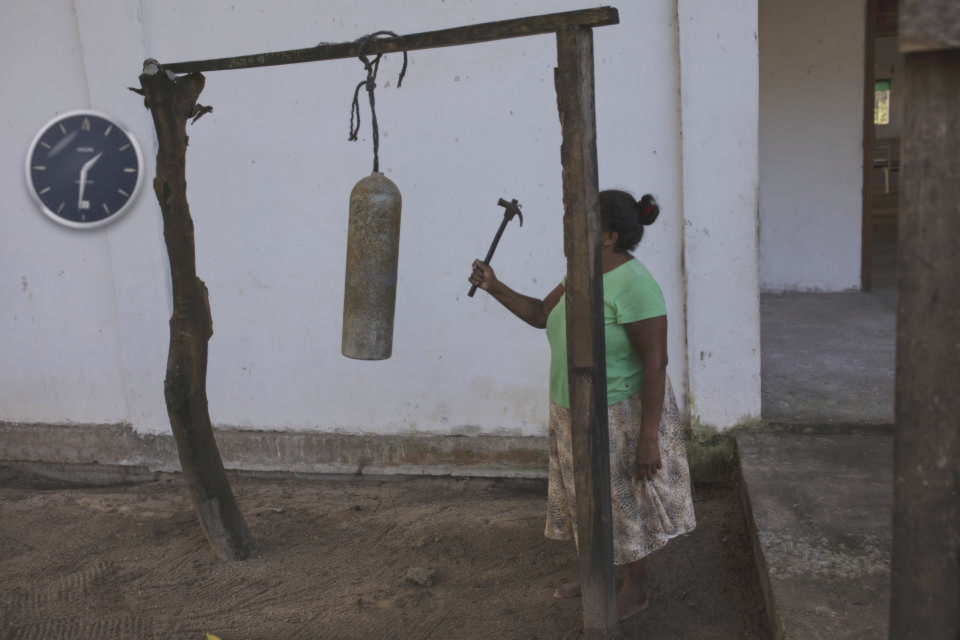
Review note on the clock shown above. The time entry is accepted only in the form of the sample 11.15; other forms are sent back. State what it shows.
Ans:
1.31
